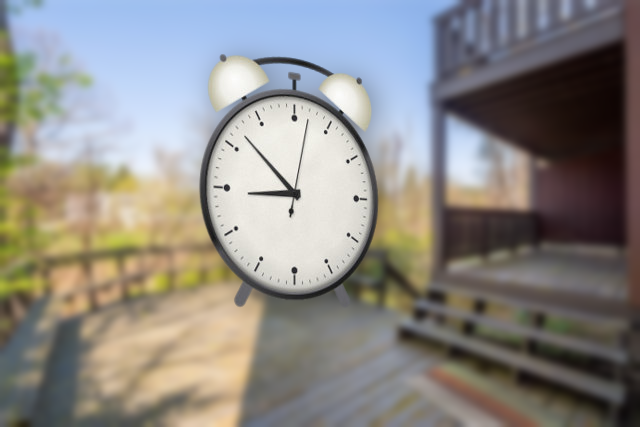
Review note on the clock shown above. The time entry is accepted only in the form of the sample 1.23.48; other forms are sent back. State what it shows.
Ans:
8.52.02
